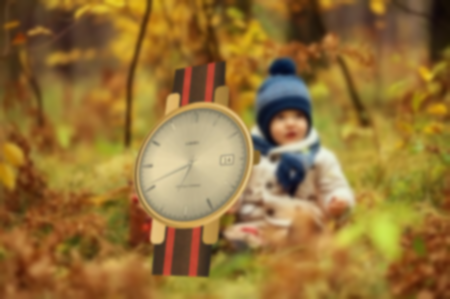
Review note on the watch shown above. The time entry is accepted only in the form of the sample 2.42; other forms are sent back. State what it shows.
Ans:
6.41
